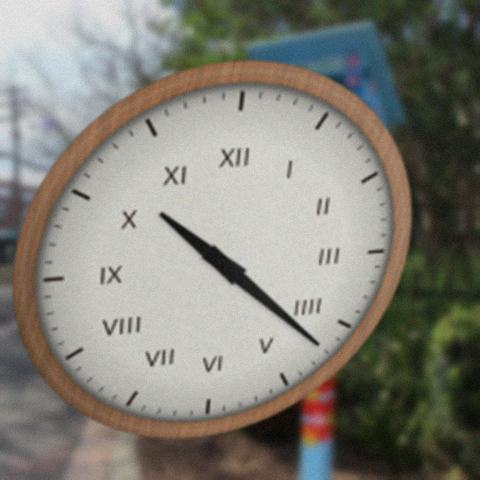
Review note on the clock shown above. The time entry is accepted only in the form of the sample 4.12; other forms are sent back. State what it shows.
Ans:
10.22
